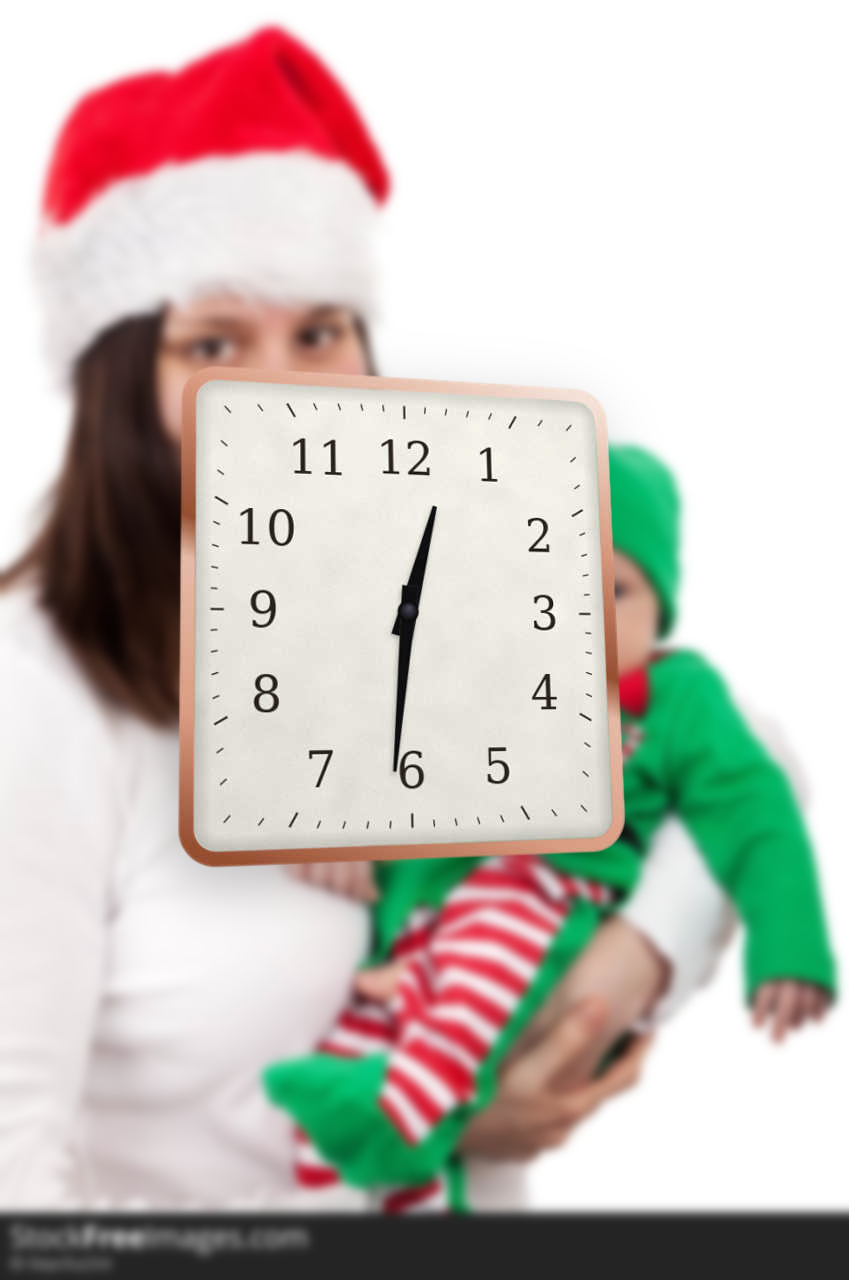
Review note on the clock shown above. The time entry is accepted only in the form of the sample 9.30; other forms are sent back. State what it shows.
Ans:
12.31
